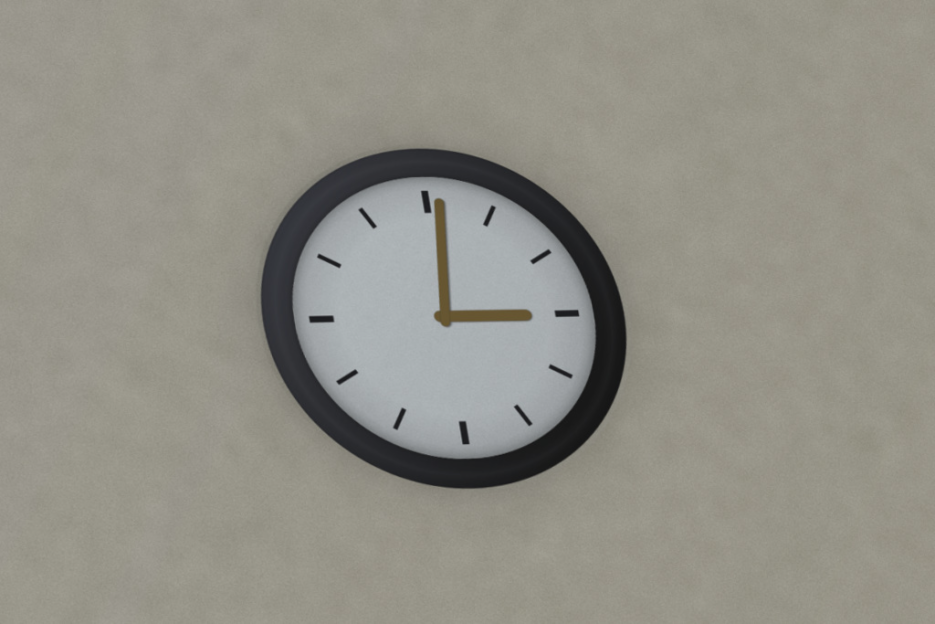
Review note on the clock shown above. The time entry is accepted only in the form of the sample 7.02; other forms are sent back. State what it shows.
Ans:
3.01
